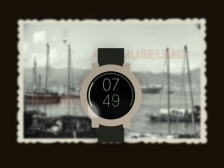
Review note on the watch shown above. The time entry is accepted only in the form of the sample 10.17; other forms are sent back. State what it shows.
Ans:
7.49
